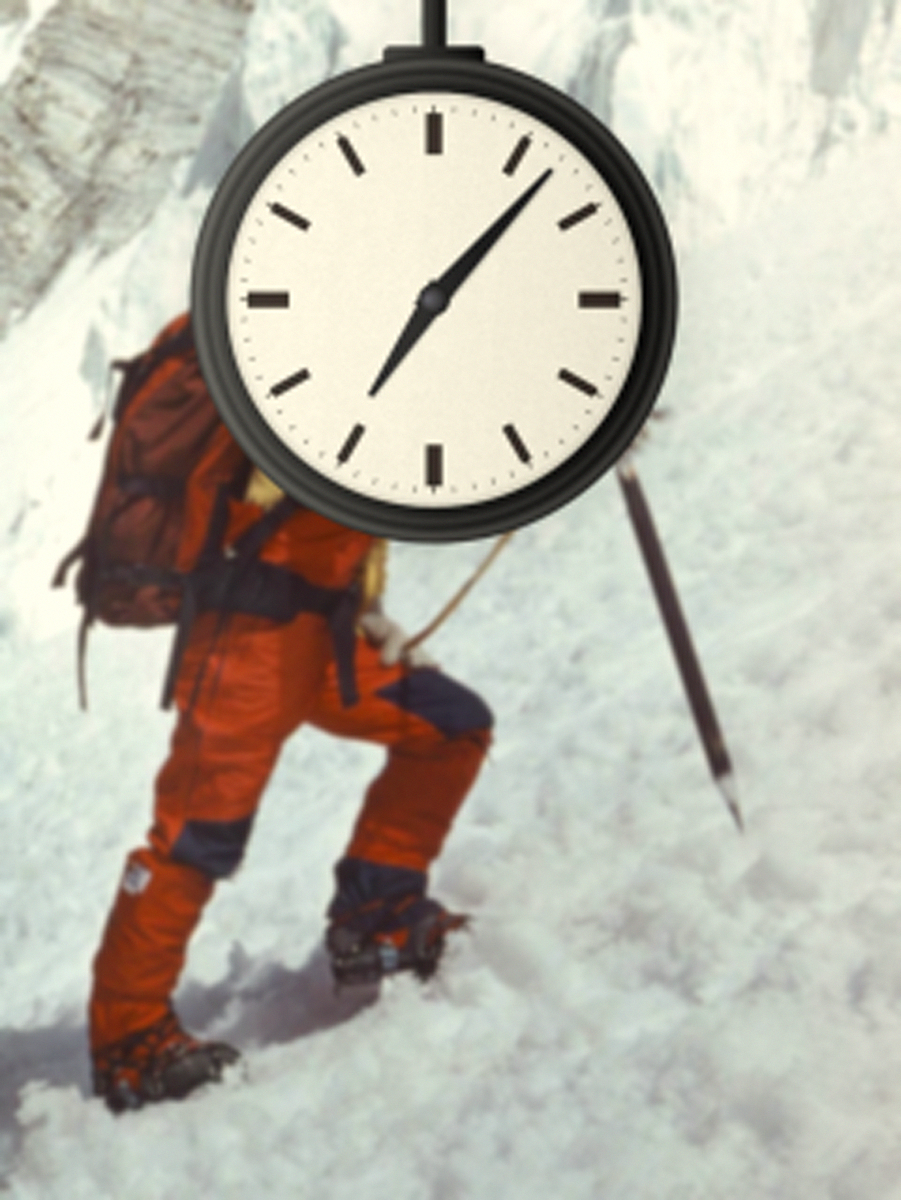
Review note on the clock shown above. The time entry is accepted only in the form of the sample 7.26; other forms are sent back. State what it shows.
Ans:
7.07
